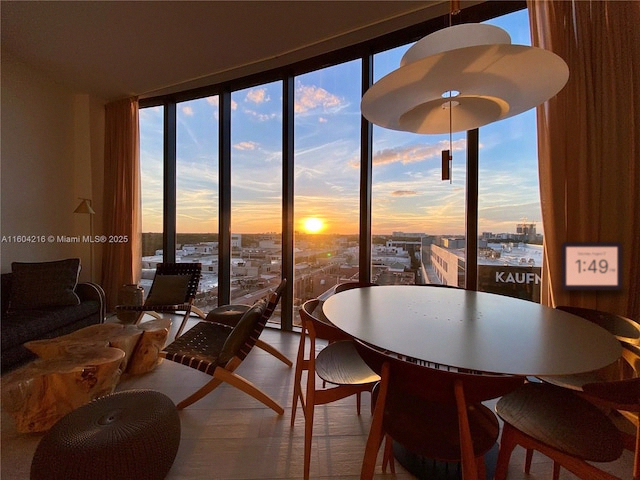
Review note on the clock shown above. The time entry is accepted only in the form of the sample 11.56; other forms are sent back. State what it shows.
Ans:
1.49
